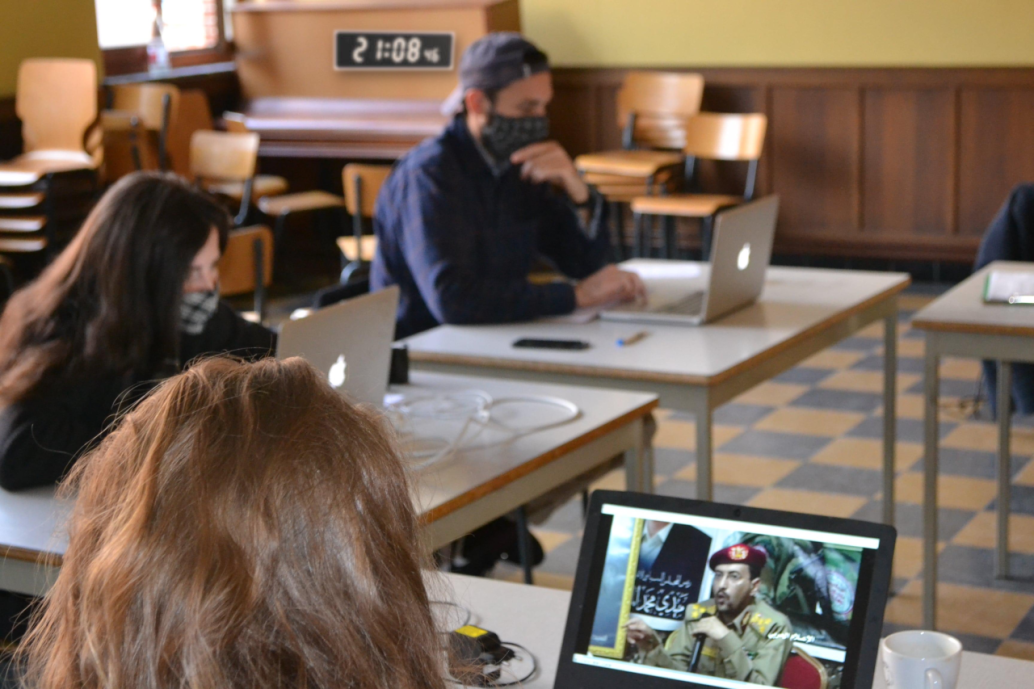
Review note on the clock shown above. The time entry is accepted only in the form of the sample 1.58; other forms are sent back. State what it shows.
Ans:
21.08
